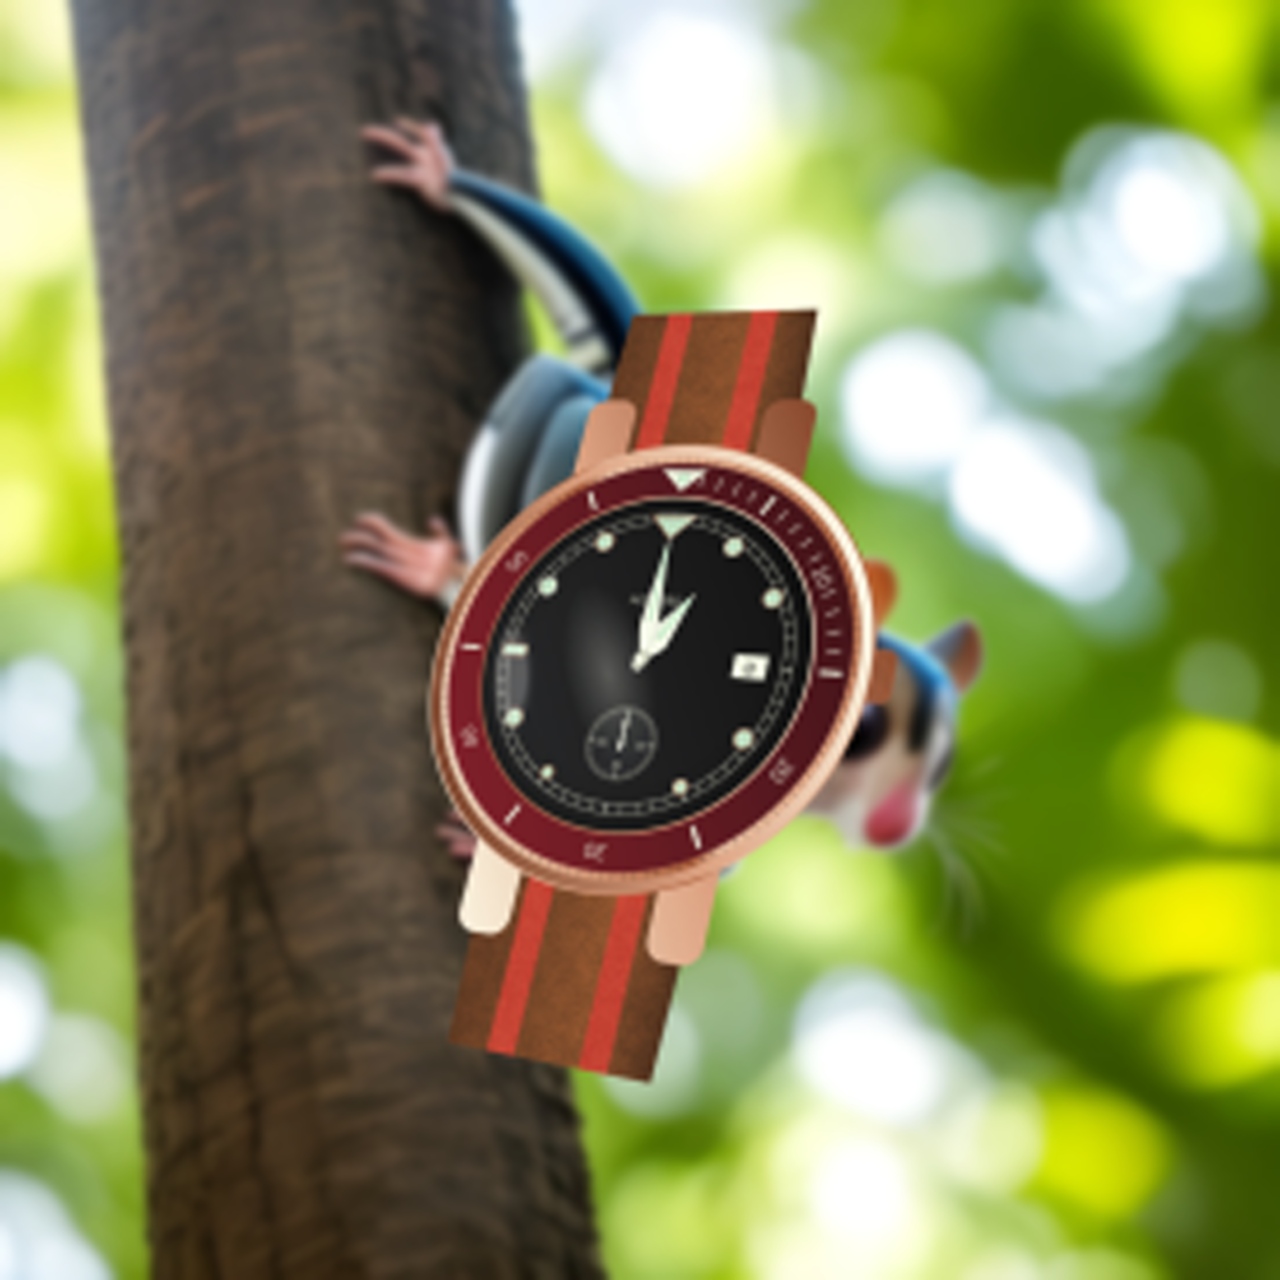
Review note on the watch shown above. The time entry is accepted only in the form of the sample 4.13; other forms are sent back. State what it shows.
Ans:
1.00
